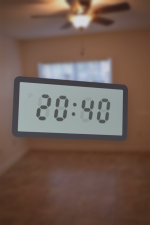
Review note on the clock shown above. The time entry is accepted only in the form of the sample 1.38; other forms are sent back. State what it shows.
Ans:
20.40
